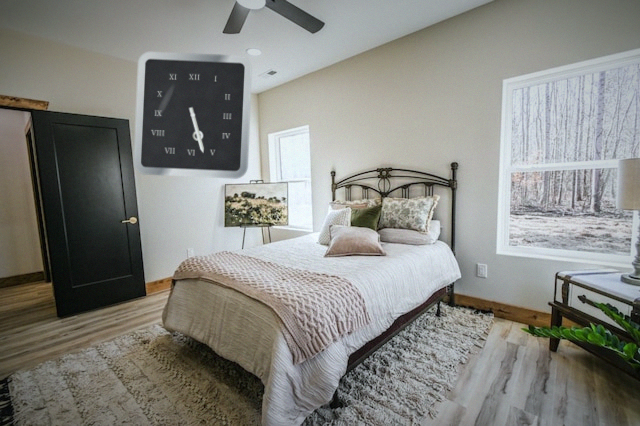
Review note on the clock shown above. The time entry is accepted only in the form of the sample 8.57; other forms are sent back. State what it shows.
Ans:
5.27
